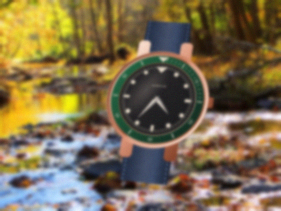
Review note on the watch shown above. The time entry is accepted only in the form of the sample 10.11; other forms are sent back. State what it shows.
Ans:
4.36
